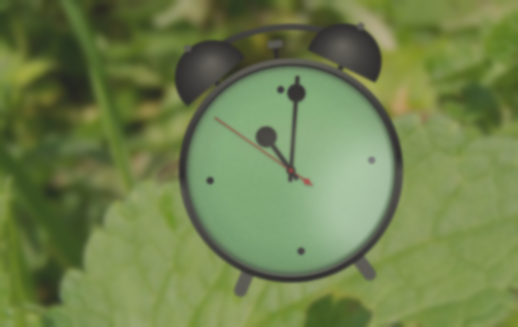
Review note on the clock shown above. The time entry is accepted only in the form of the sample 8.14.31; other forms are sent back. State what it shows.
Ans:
11.01.52
